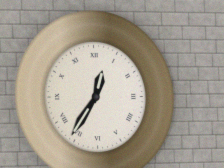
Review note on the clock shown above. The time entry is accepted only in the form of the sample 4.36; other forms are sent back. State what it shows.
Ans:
12.36
